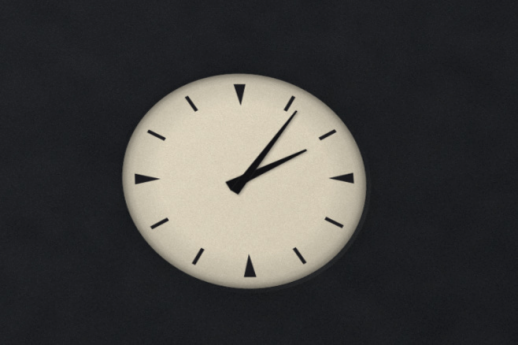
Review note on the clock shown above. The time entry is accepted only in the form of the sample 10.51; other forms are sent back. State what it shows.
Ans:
2.06
